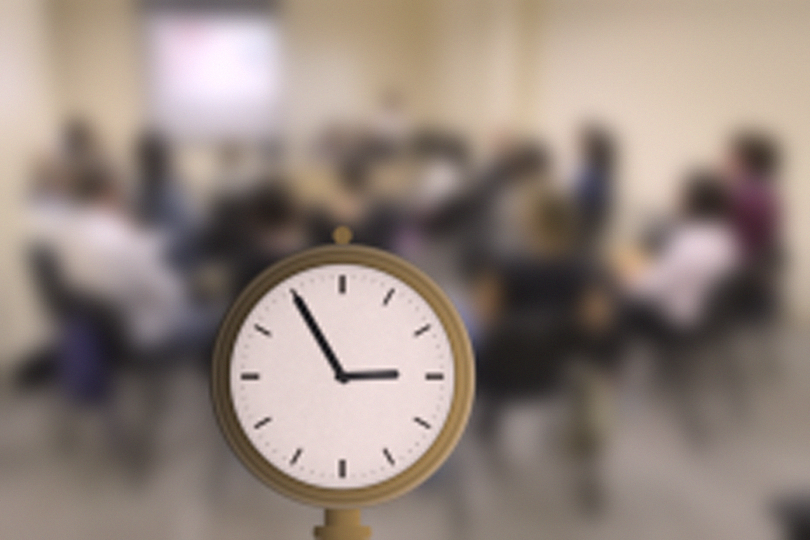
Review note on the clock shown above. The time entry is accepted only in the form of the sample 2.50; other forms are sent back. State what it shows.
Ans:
2.55
